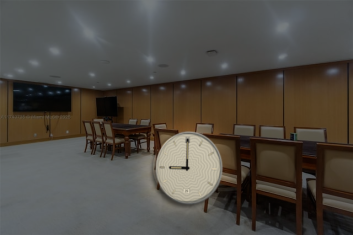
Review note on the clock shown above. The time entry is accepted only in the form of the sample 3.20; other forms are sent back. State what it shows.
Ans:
9.00
